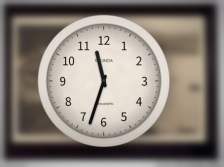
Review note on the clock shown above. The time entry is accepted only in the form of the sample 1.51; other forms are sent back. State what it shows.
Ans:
11.33
